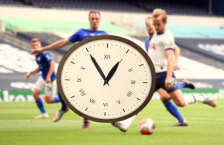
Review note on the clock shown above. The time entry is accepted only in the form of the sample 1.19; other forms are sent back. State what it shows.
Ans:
12.55
